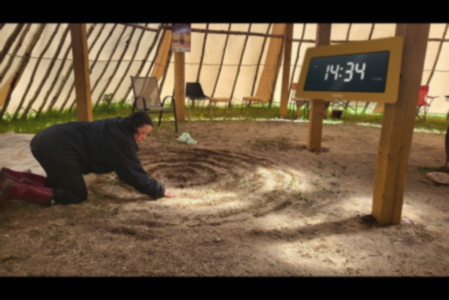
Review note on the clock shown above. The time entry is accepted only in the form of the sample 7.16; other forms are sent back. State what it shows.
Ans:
14.34
